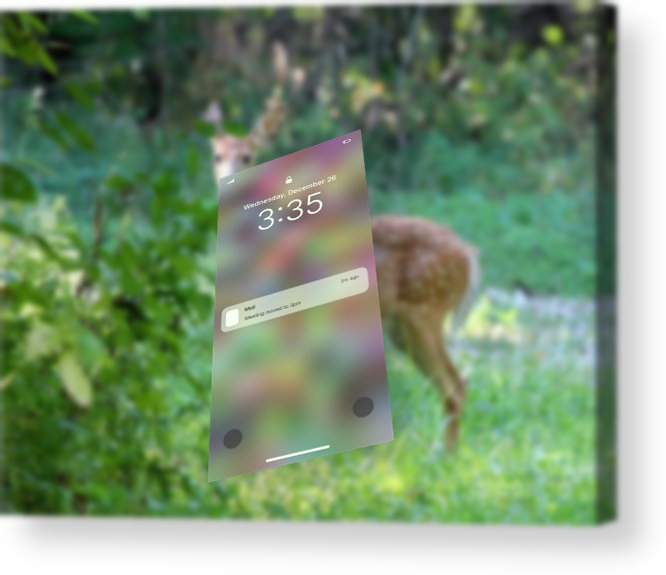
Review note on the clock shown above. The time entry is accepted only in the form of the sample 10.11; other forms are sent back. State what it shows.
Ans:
3.35
